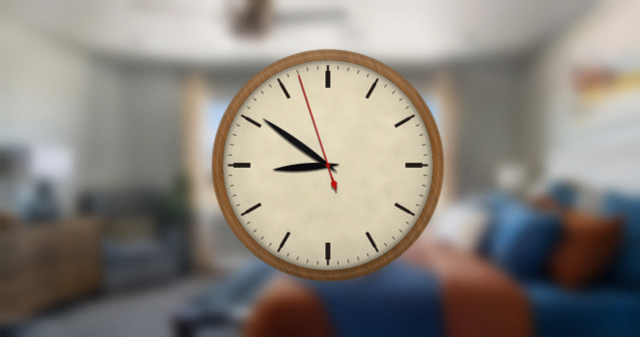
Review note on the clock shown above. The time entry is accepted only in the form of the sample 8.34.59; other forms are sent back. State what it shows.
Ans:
8.50.57
